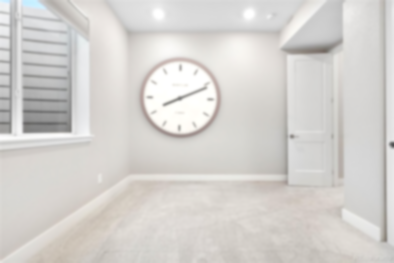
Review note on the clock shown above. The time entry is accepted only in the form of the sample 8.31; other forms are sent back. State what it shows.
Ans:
8.11
